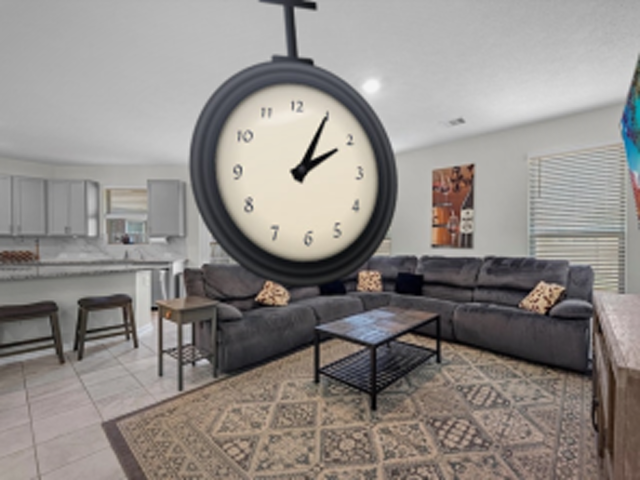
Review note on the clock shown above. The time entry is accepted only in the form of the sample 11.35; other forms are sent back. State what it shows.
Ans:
2.05
